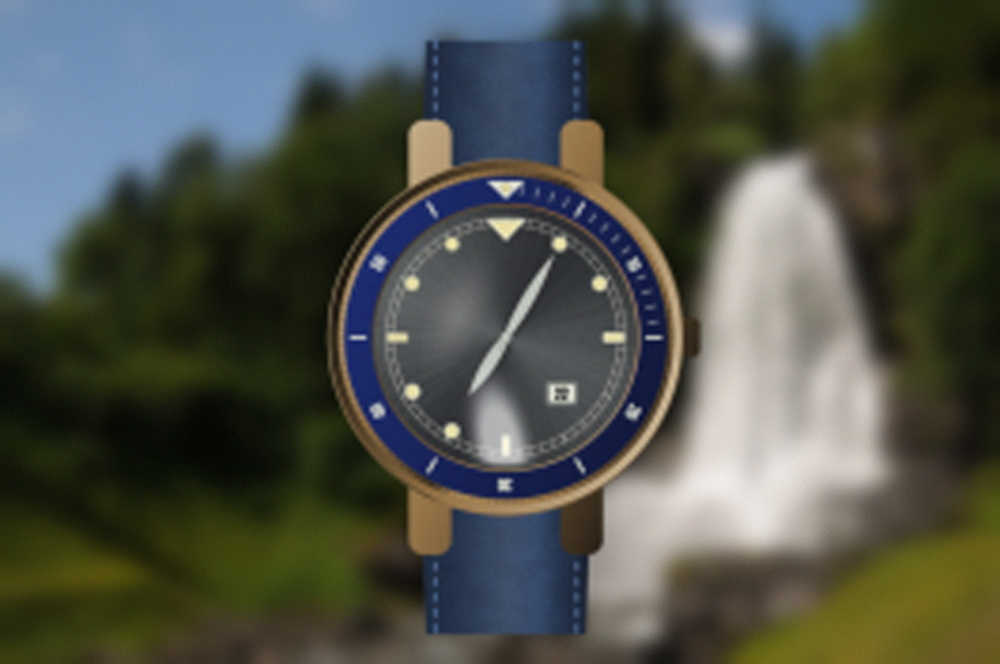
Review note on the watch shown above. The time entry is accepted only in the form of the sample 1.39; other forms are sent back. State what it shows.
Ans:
7.05
